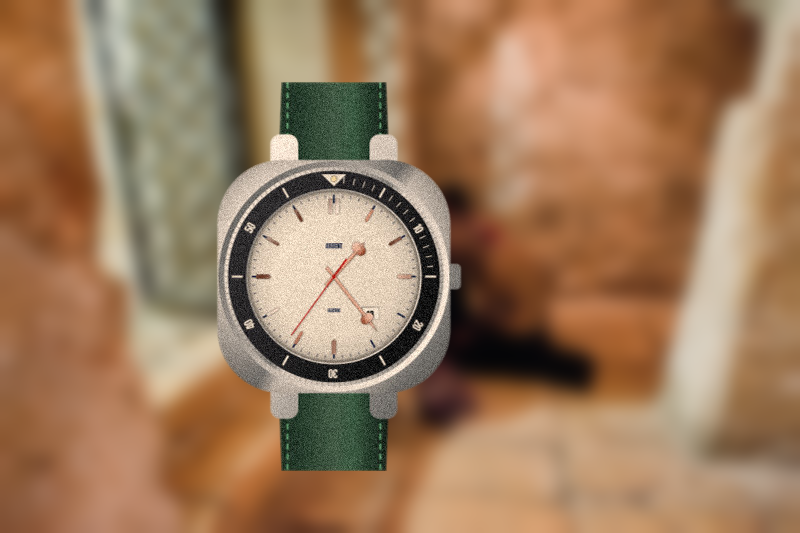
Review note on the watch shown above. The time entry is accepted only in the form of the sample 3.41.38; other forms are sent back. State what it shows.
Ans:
1.23.36
